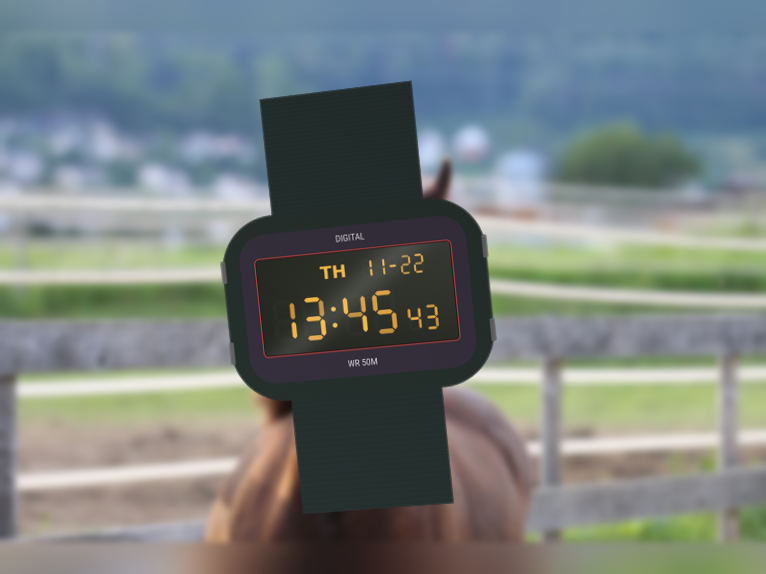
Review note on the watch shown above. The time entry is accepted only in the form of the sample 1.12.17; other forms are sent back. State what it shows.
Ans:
13.45.43
